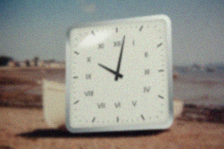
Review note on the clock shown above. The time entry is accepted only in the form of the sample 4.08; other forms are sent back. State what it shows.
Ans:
10.02
